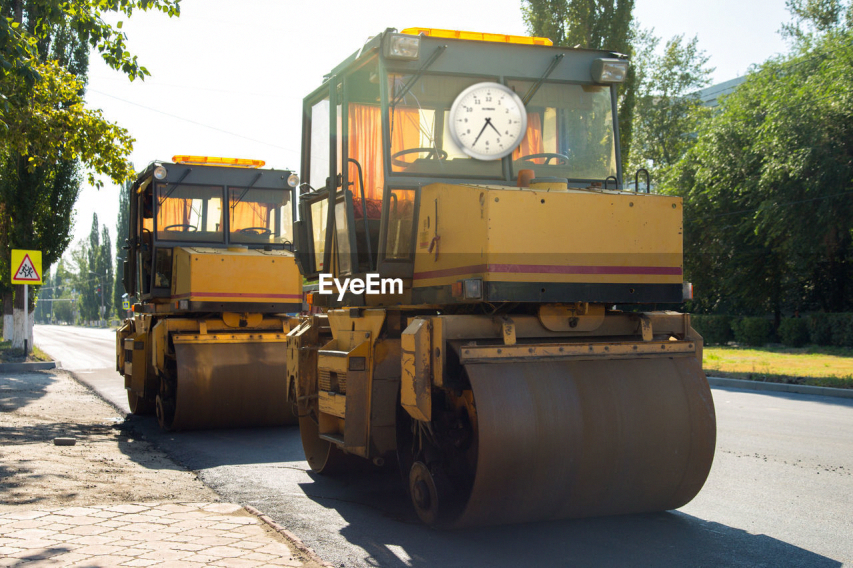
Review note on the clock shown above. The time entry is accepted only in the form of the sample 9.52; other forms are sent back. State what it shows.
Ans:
4.35
